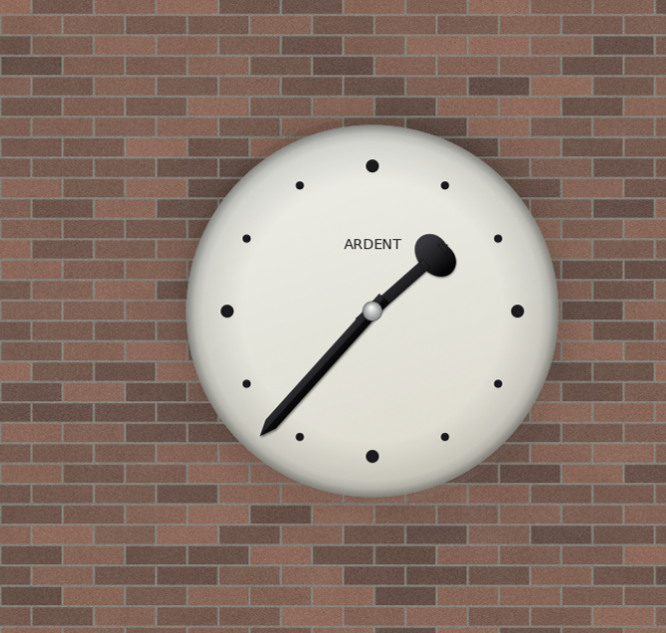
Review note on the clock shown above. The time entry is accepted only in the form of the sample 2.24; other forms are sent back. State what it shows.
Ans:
1.37
